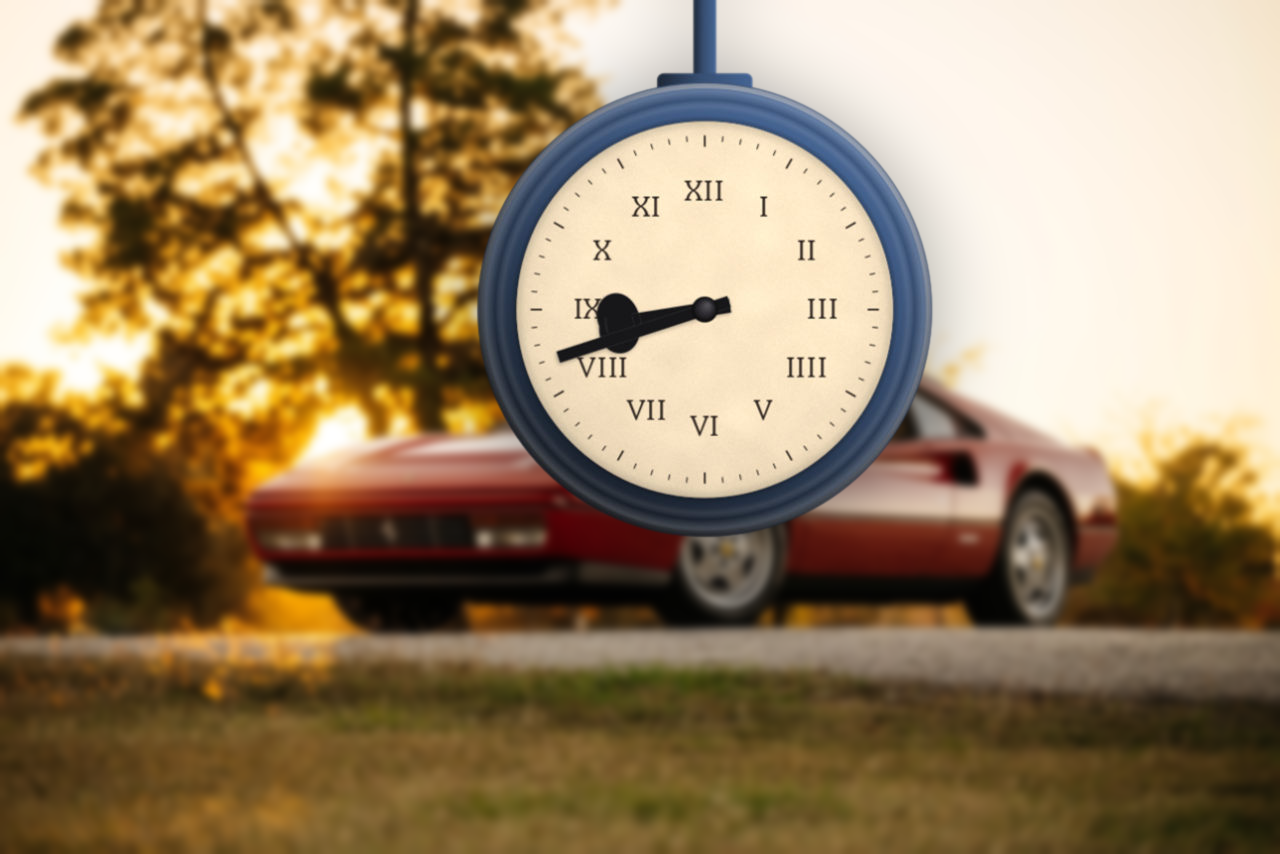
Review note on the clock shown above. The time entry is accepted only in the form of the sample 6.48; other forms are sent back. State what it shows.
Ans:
8.42
